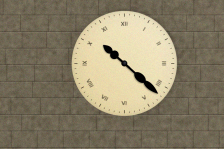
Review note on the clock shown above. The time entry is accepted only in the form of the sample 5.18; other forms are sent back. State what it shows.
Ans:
10.22
